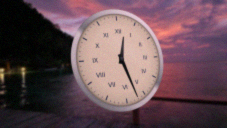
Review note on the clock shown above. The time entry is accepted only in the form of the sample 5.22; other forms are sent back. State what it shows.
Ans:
12.27
